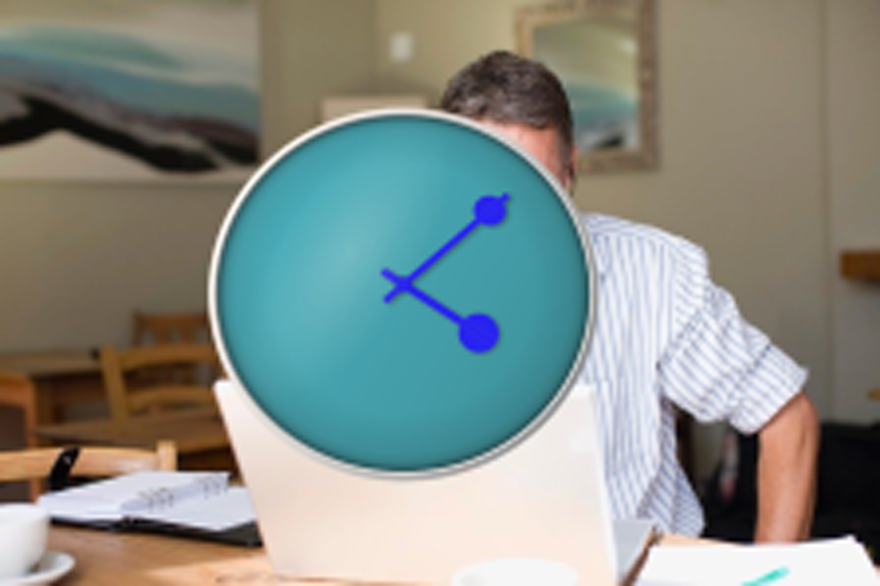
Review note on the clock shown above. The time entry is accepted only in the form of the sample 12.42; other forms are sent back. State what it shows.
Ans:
4.08
